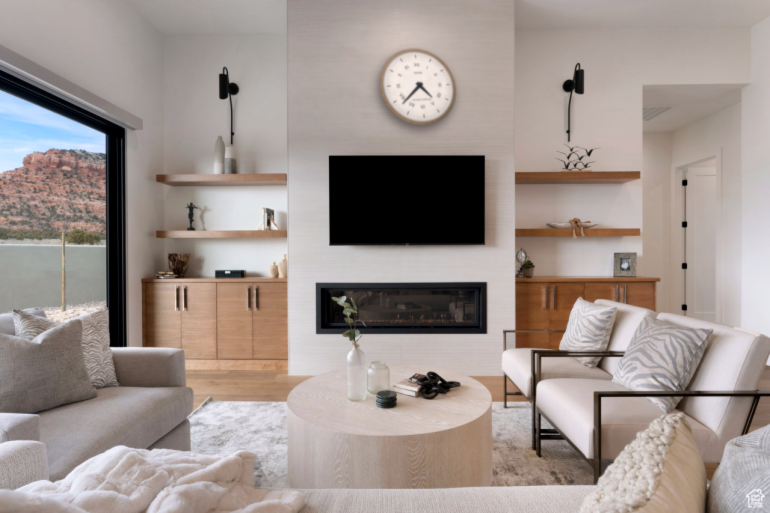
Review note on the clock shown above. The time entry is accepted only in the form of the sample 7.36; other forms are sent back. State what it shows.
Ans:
4.38
